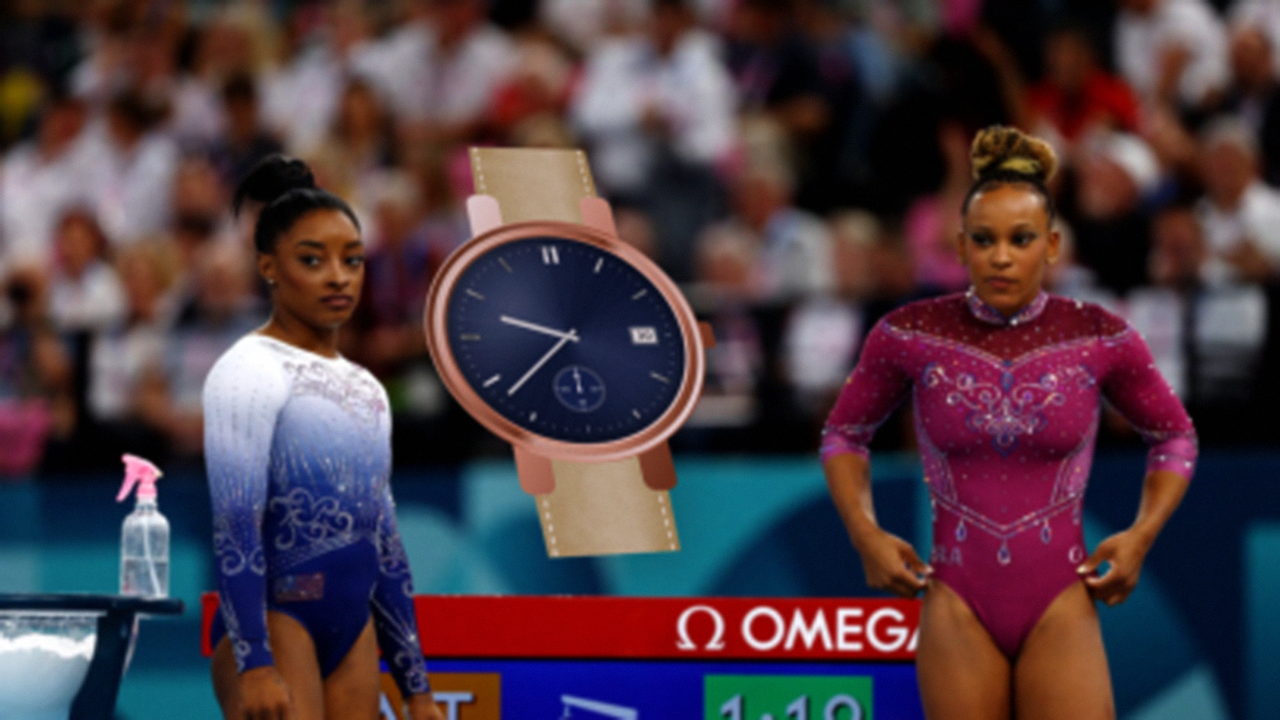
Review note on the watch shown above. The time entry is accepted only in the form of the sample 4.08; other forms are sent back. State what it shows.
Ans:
9.38
